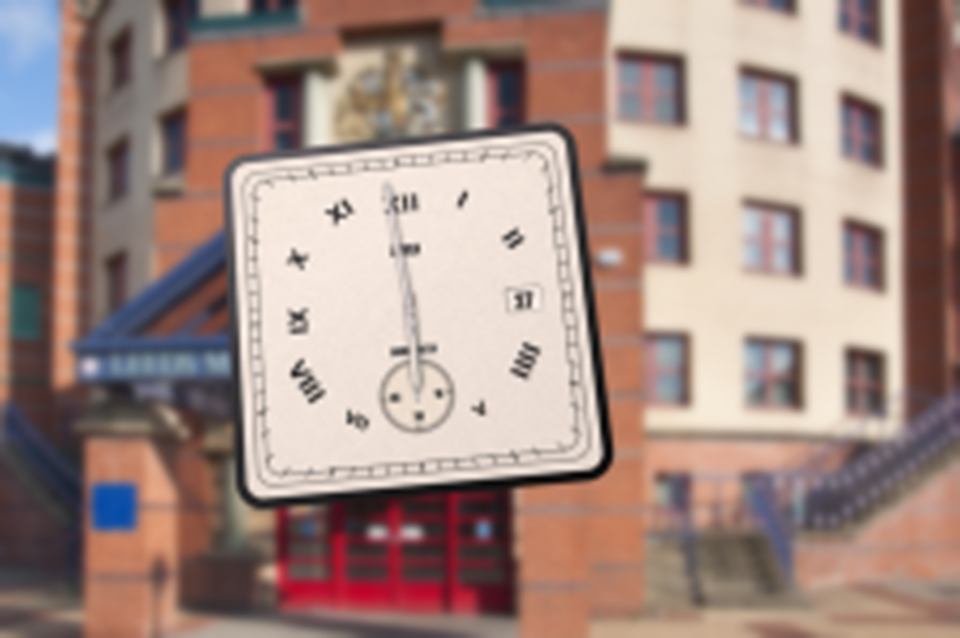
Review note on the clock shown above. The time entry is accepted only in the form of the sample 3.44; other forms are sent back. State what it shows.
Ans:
5.59
